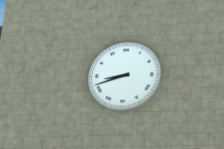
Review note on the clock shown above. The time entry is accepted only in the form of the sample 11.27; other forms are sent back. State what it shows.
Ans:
8.42
